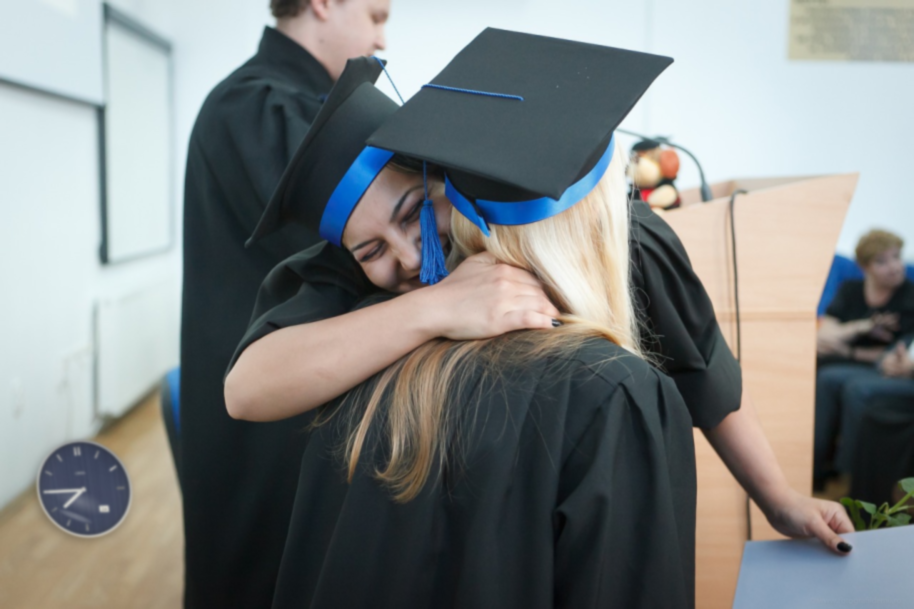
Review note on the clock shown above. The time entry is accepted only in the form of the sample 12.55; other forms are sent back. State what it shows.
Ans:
7.45
